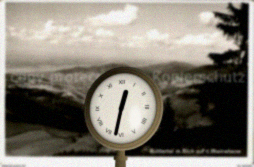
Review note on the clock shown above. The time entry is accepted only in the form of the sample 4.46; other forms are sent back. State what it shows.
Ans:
12.32
